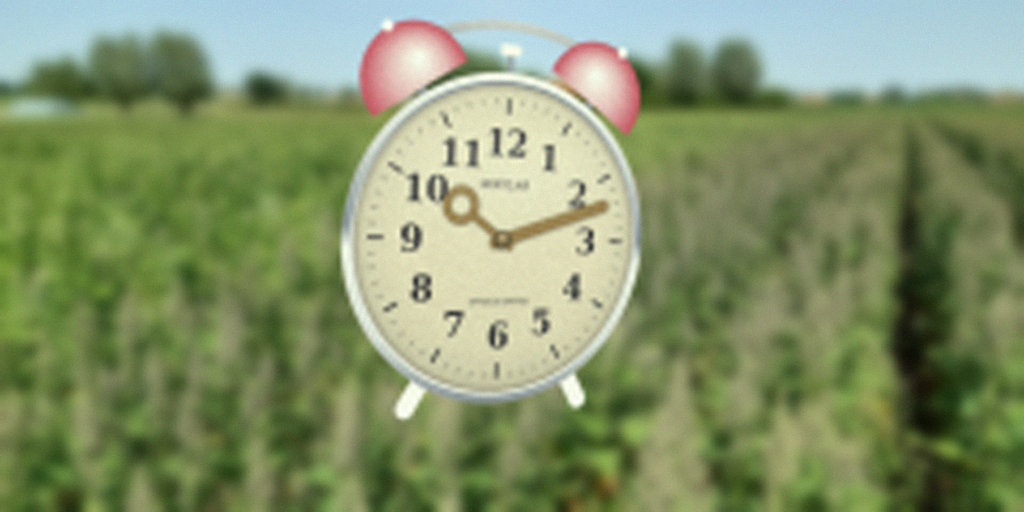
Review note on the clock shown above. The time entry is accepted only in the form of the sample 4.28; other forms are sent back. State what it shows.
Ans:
10.12
